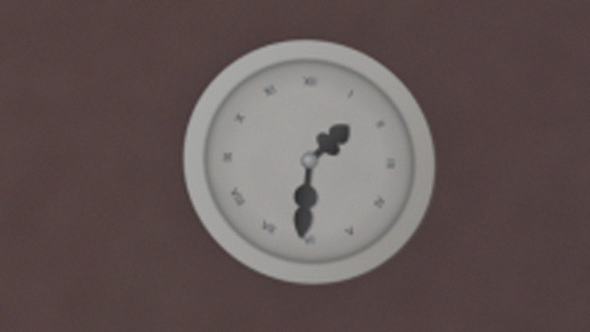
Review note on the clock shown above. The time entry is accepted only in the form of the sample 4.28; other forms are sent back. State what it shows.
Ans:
1.31
